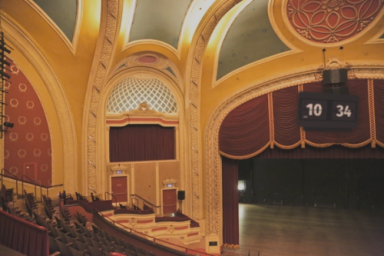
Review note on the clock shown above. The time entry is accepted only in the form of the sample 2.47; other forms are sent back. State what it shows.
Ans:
10.34
